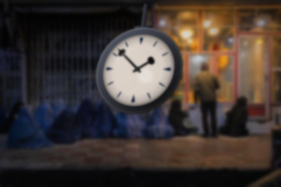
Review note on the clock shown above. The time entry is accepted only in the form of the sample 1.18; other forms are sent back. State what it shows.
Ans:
1.52
